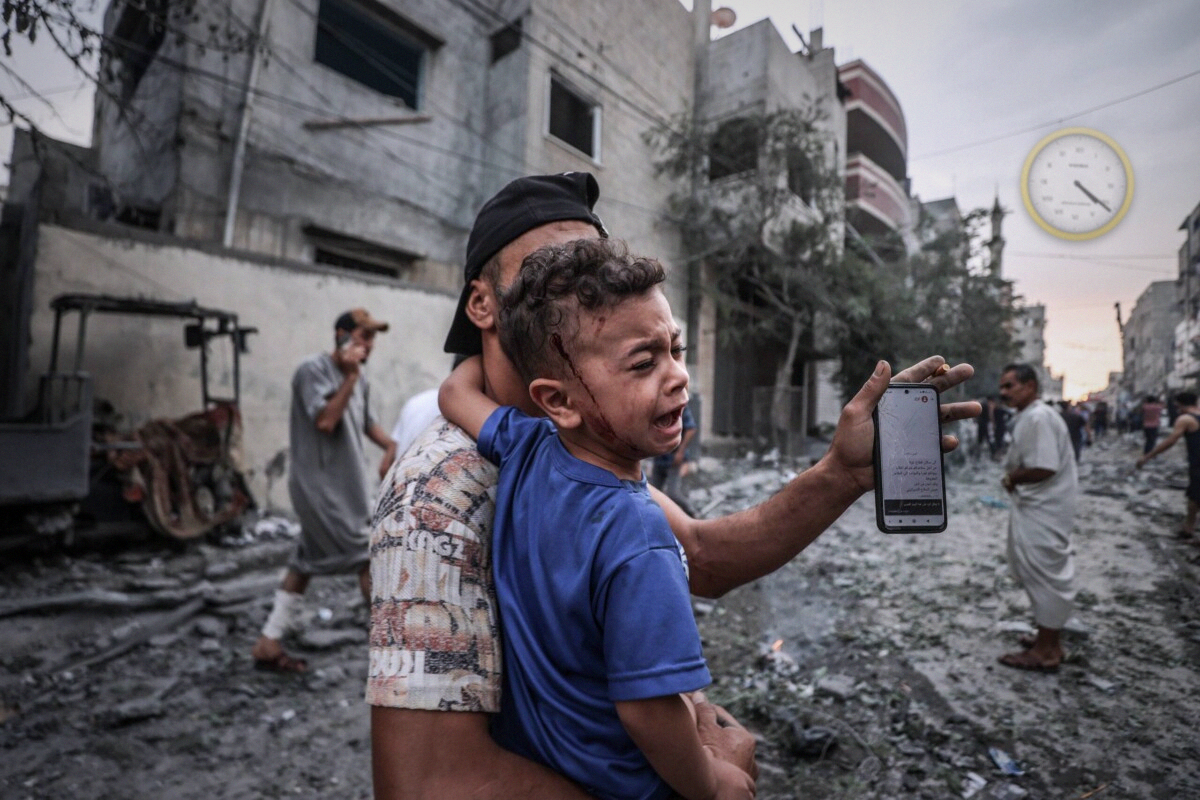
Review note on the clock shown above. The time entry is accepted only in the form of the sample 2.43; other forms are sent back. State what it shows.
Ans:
4.21
